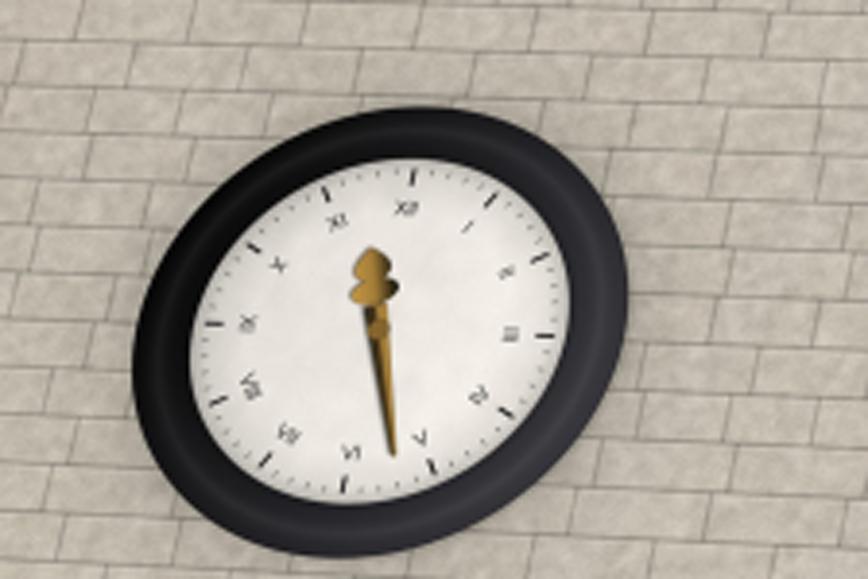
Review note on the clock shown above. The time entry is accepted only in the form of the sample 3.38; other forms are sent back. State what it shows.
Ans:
11.27
